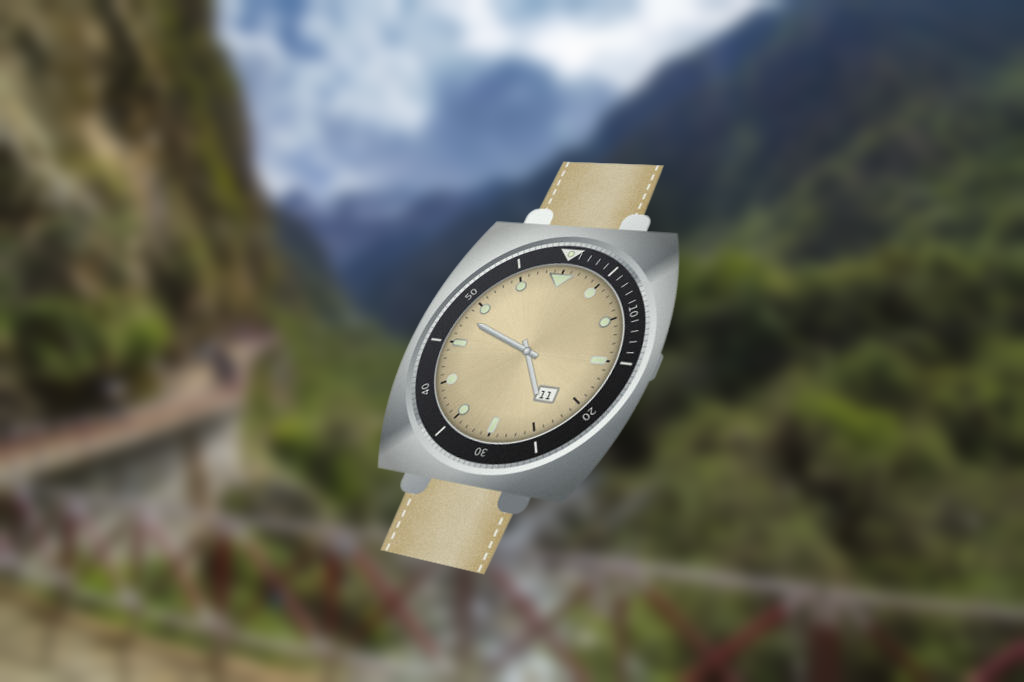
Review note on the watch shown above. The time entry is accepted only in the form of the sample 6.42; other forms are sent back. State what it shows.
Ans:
4.48
